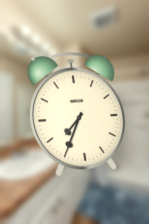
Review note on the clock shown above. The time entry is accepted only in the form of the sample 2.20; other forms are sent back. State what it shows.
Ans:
7.35
